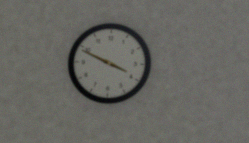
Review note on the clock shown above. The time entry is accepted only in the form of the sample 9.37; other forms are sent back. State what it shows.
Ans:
3.49
